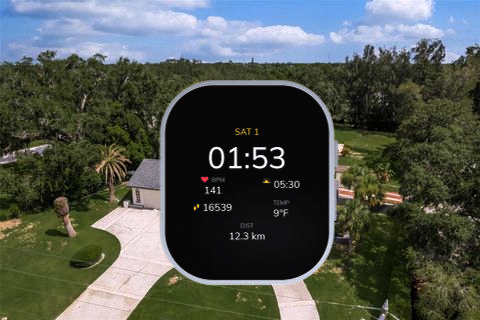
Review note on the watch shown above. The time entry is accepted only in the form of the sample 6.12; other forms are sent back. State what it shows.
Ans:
1.53
